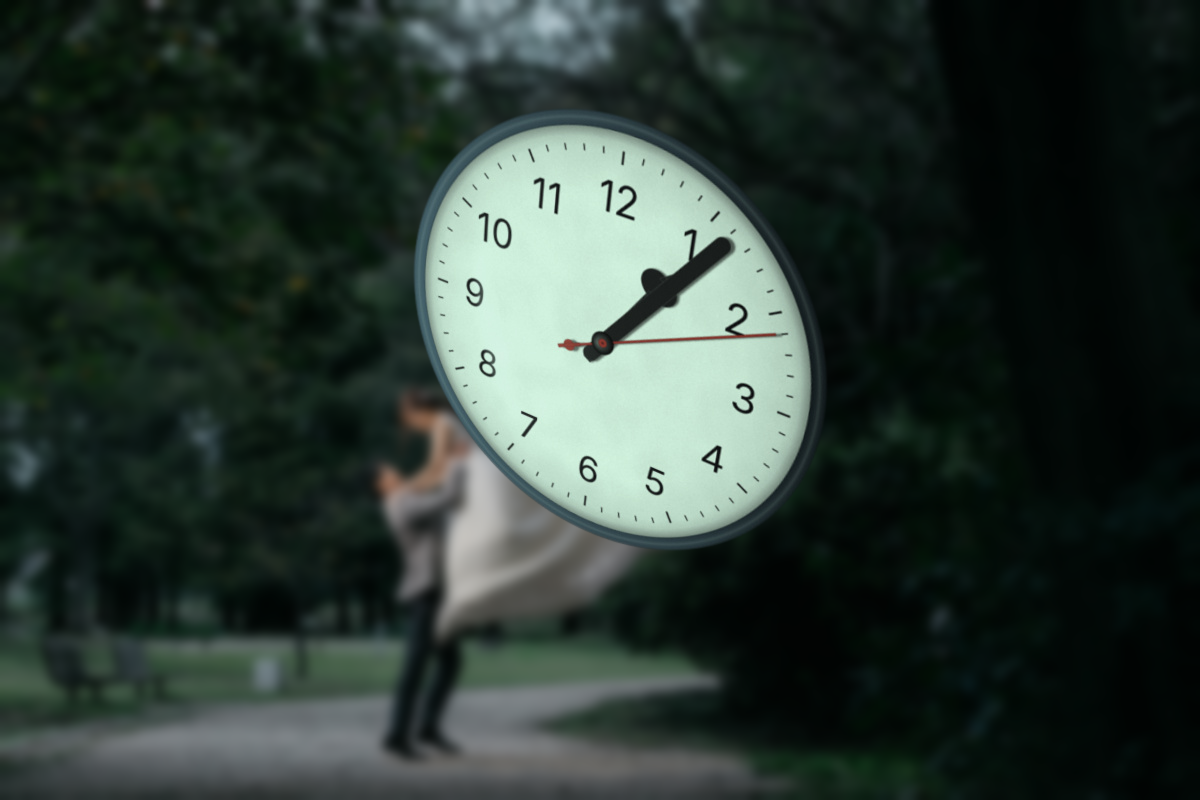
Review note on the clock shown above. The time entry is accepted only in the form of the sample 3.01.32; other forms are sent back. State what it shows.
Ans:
1.06.11
